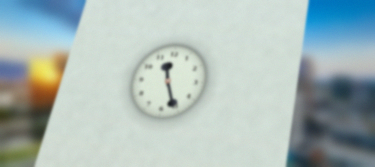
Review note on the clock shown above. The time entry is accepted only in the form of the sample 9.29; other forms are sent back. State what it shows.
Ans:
11.26
